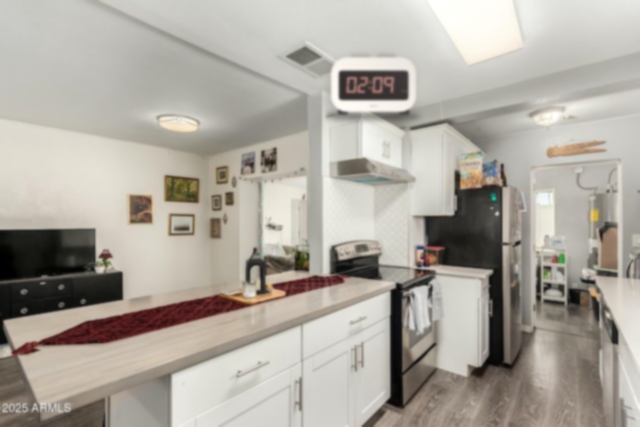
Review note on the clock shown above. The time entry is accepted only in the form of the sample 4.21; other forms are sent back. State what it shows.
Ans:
2.09
